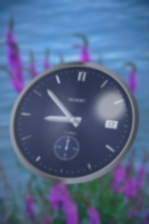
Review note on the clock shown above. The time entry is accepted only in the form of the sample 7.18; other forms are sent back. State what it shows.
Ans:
8.52
